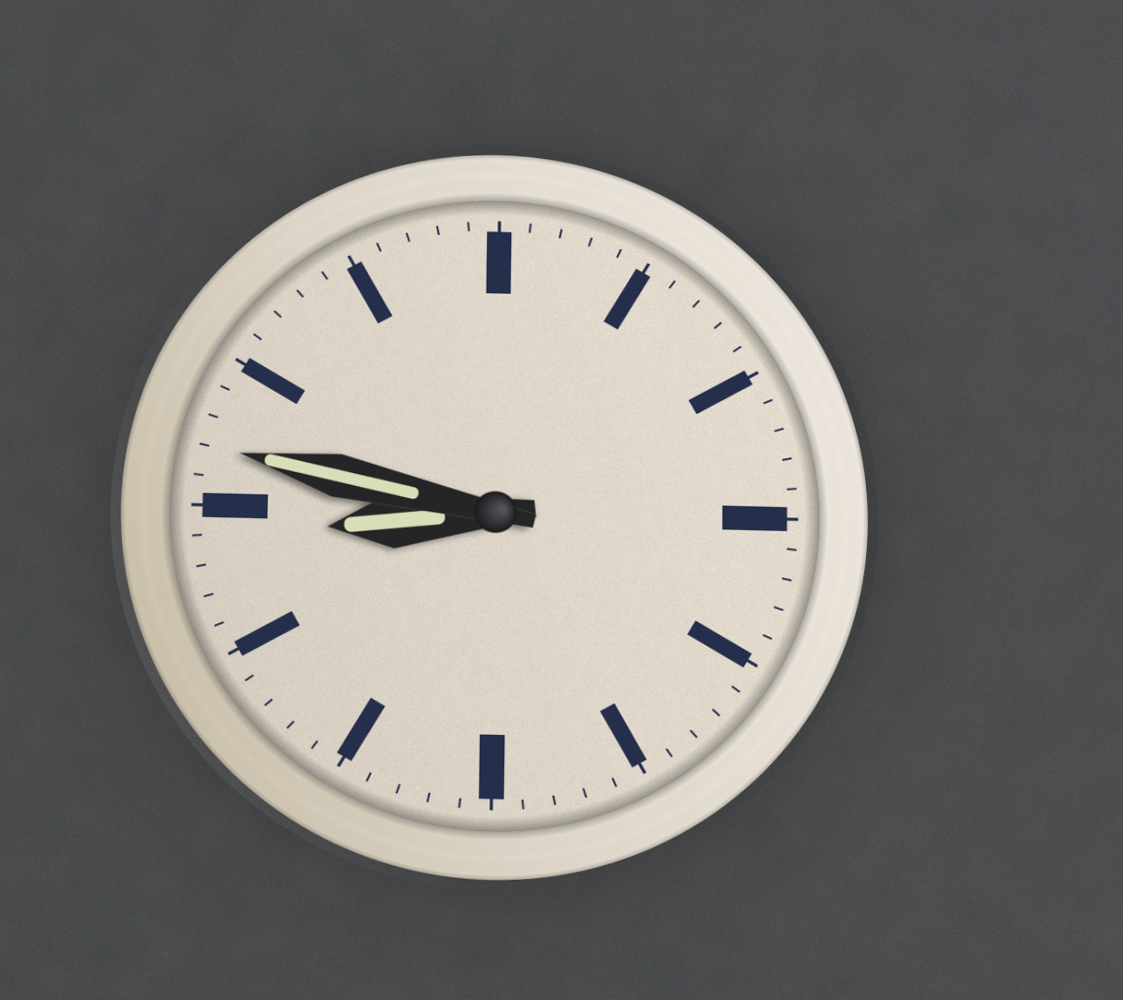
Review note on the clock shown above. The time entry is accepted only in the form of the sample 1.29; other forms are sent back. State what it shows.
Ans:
8.47
